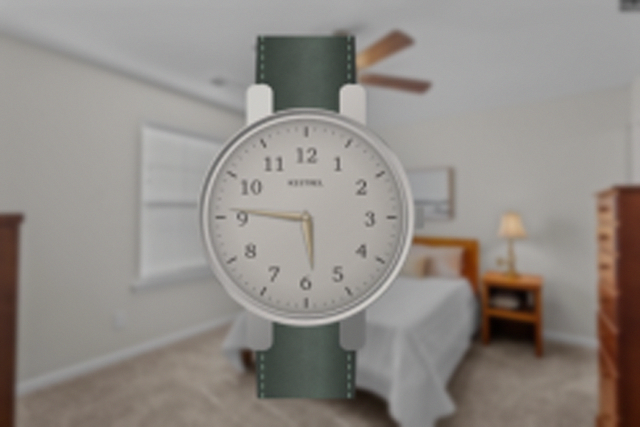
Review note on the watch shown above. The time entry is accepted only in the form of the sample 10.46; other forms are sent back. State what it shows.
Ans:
5.46
